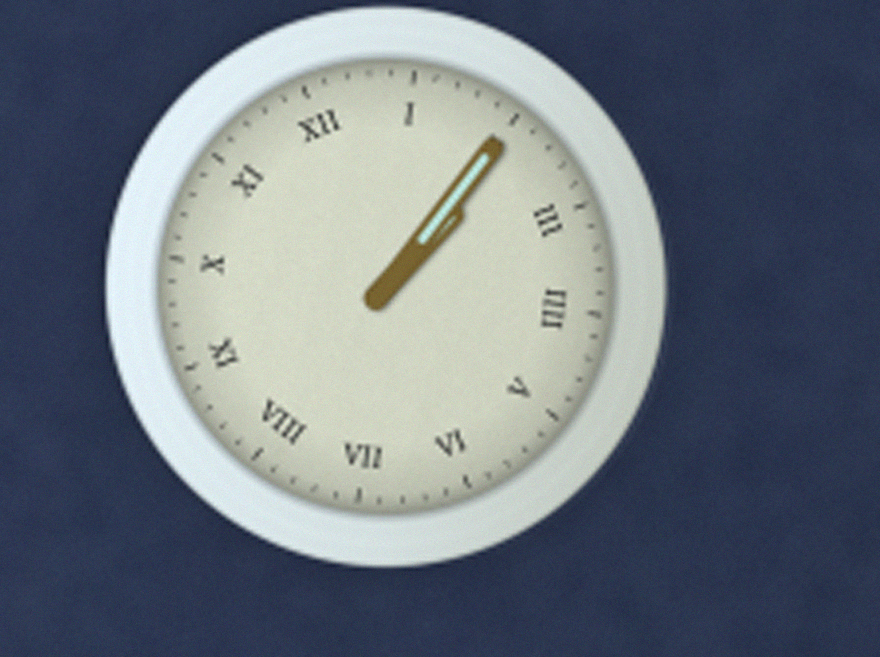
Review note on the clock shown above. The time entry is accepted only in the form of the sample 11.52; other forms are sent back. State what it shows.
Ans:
2.10
